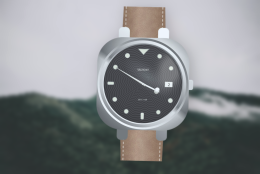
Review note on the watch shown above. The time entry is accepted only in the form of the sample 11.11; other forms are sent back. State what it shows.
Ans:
3.50
